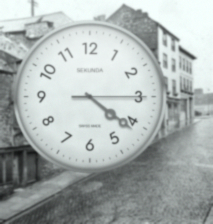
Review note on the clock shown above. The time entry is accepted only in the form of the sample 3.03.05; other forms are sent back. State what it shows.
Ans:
4.21.15
